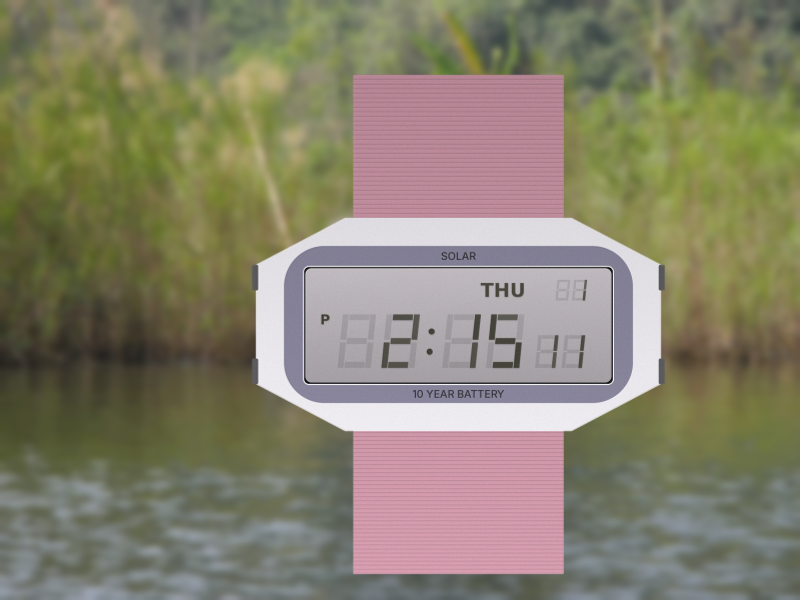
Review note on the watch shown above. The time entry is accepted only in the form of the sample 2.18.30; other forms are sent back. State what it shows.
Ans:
2.15.11
